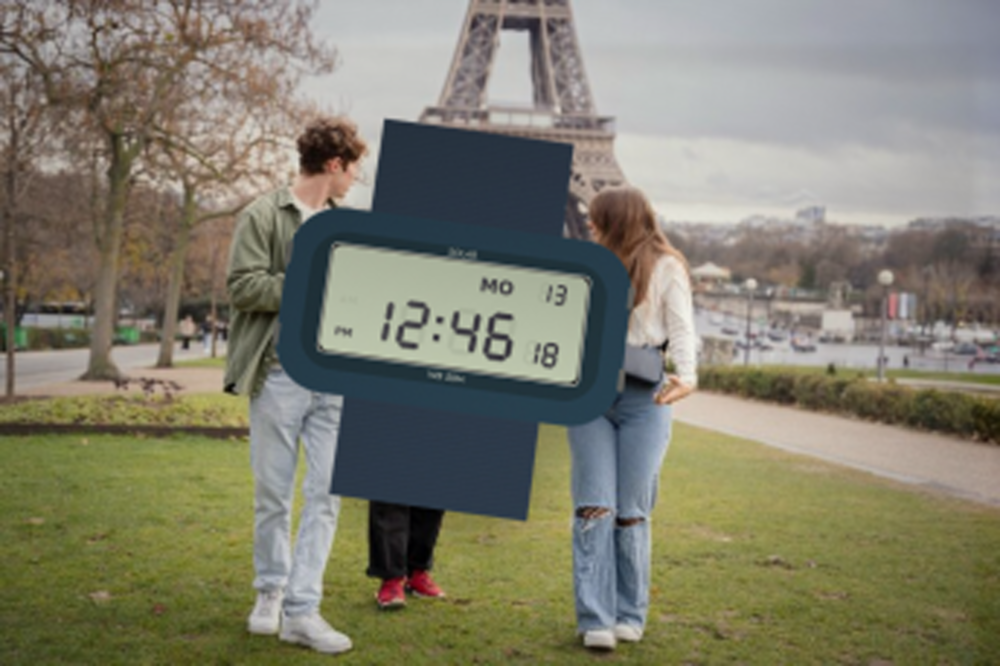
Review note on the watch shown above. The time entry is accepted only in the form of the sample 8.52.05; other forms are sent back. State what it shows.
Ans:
12.46.18
